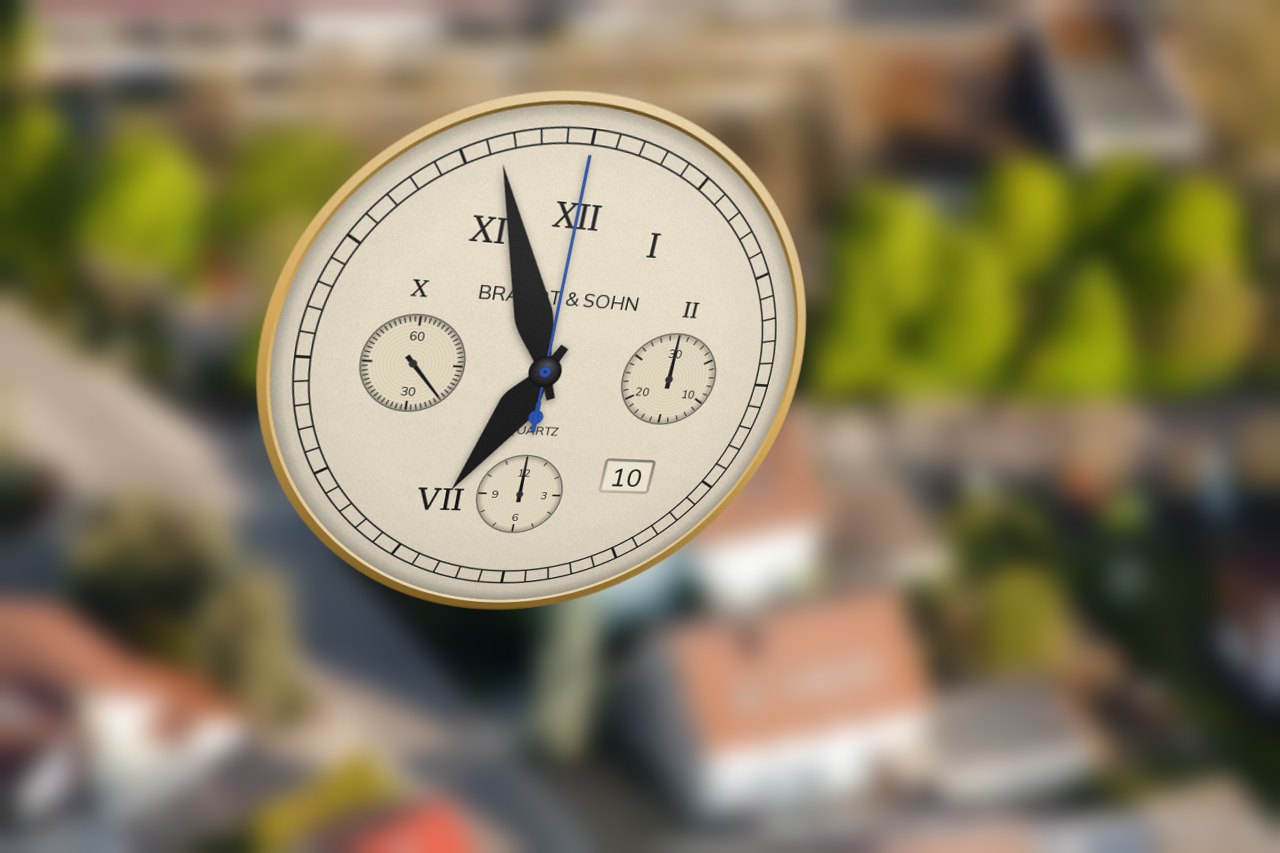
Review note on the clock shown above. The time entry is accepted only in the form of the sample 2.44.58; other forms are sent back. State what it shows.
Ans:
6.56.23
